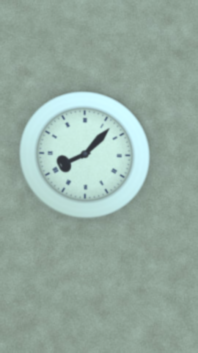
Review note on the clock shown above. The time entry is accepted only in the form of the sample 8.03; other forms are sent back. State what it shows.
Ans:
8.07
